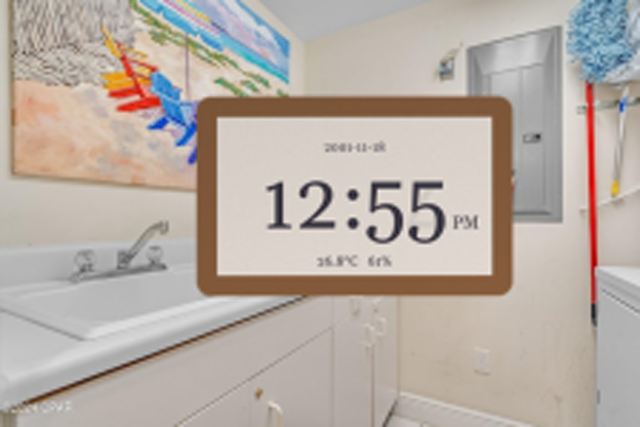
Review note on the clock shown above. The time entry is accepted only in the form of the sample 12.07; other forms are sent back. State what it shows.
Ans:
12.55
